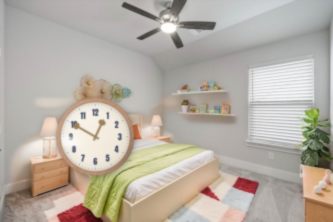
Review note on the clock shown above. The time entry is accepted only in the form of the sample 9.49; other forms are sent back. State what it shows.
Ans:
12.50
